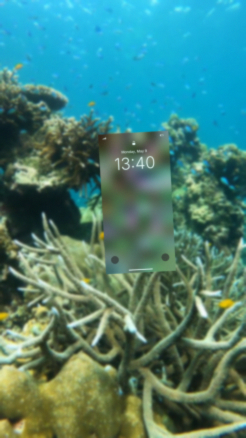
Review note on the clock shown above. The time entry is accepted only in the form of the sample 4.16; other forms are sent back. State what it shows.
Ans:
13.40
